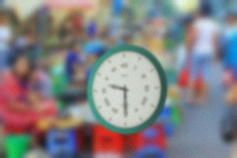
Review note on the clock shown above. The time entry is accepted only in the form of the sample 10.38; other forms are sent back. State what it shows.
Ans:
9.30
